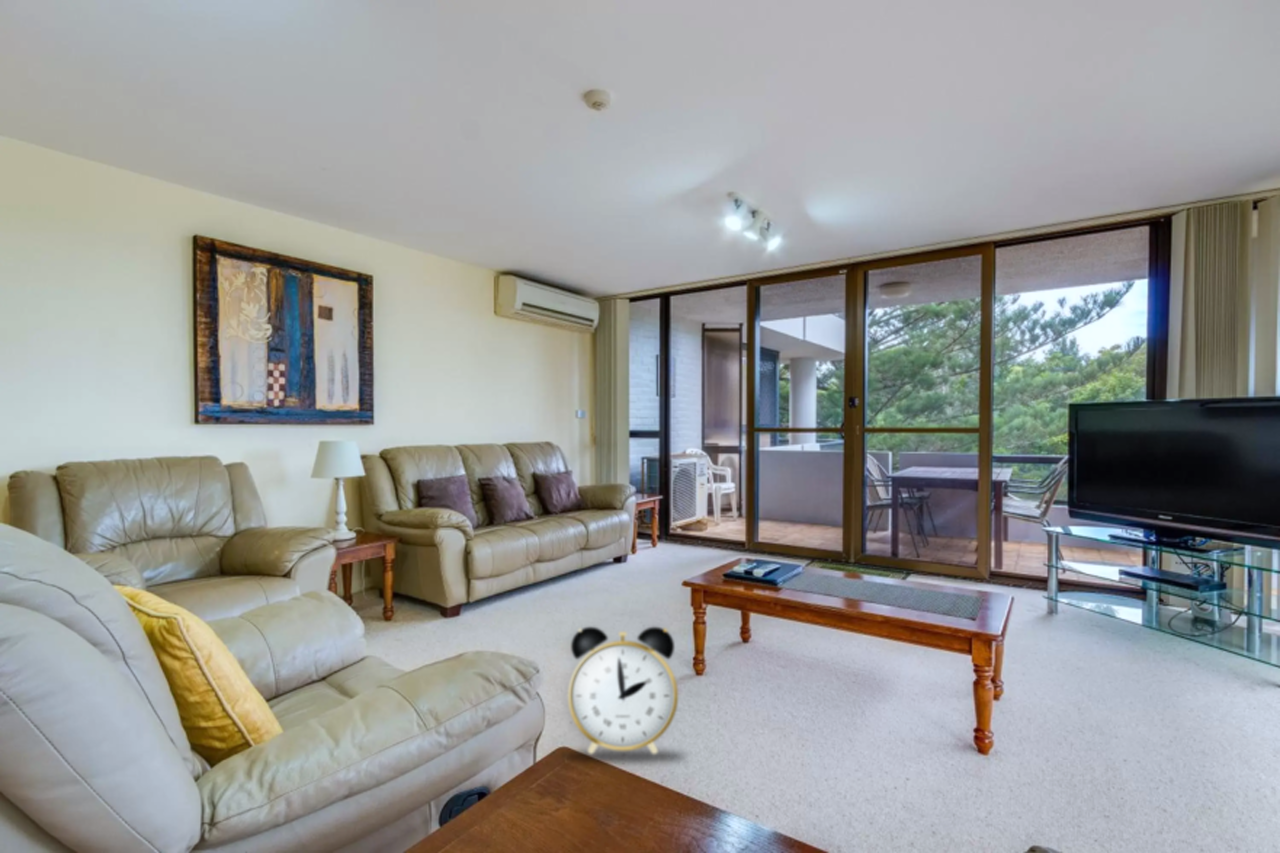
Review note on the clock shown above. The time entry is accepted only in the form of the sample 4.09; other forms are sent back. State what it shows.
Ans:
1.59
